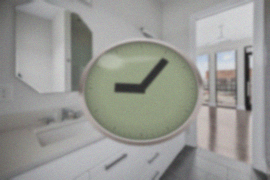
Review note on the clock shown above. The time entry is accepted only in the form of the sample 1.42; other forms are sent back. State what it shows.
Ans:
9.06
